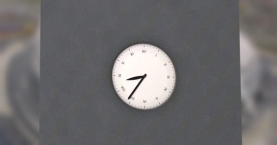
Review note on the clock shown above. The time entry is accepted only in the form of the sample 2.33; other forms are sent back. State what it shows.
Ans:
8.36
